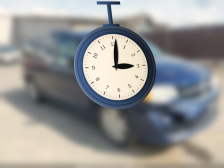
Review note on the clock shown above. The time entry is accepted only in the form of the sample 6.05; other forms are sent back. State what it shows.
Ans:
3.01
